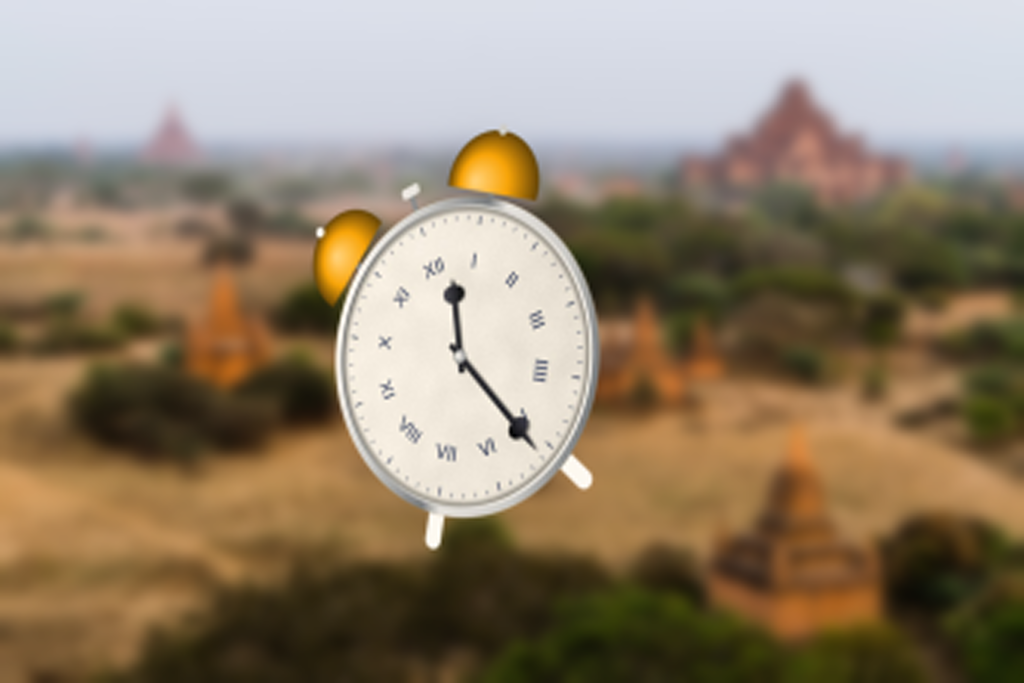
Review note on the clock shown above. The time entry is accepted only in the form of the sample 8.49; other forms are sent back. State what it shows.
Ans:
12.26
